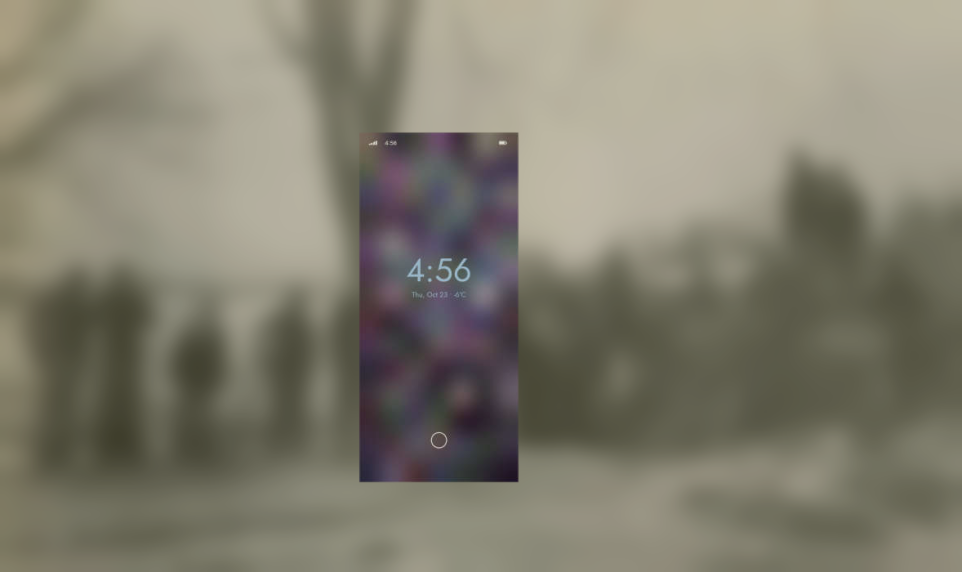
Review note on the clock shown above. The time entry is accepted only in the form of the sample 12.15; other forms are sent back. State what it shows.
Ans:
4.56
